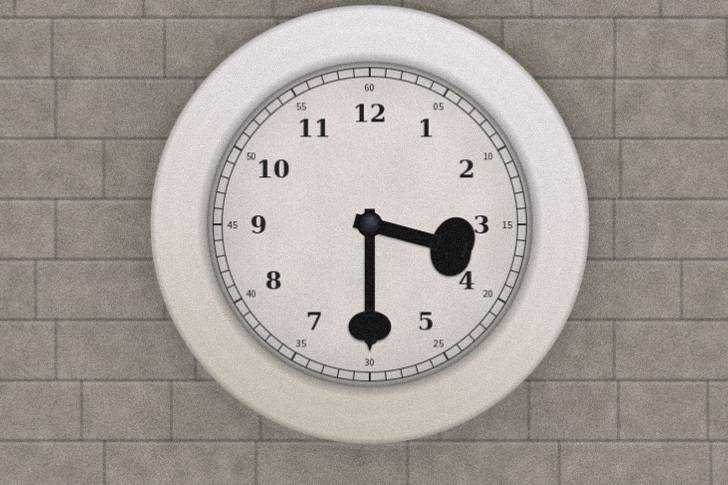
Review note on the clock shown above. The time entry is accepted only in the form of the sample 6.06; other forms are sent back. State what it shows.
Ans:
3.30
